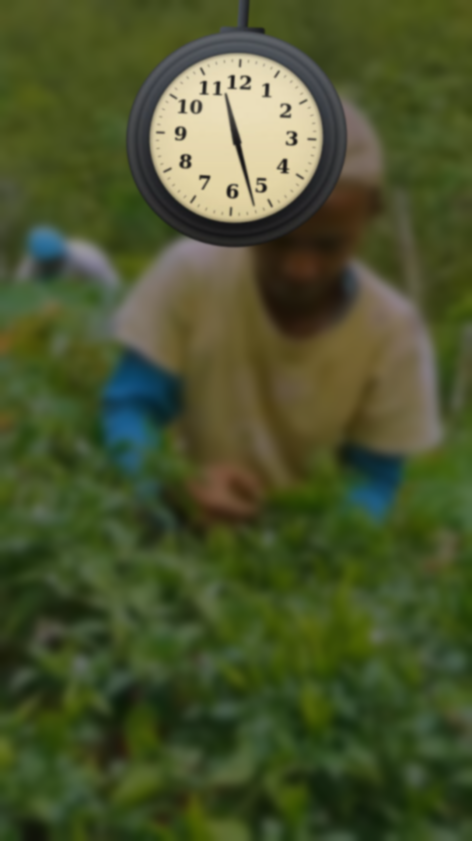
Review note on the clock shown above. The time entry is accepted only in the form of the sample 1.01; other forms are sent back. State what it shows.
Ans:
11.27
